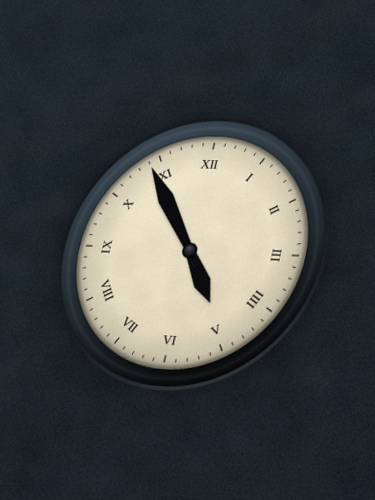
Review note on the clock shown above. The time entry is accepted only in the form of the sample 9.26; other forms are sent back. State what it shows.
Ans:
4.54
